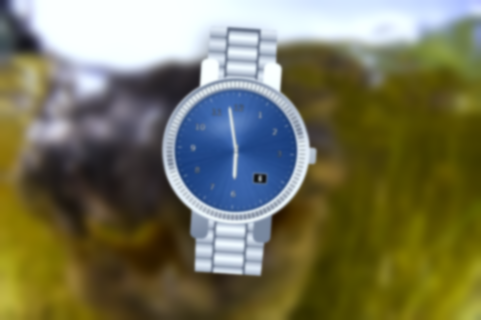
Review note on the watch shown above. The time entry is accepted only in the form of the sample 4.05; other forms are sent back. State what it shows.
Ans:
5.58
